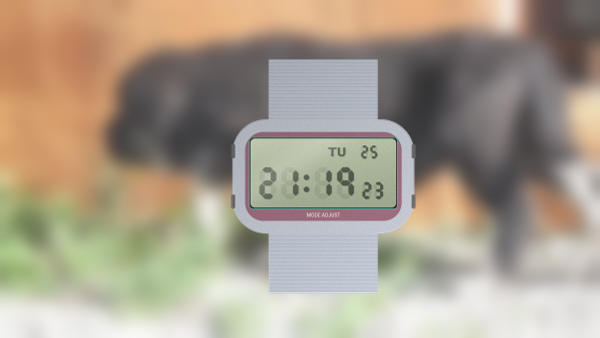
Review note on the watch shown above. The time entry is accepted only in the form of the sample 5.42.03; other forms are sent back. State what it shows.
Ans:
21.19.23
